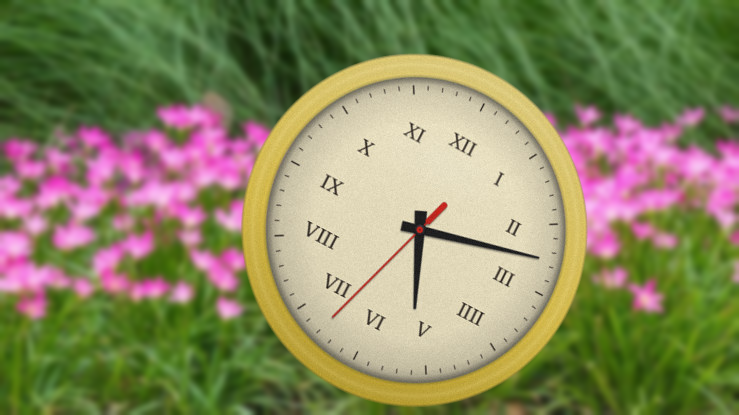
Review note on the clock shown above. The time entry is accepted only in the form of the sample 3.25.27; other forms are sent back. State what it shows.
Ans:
5.12.33
